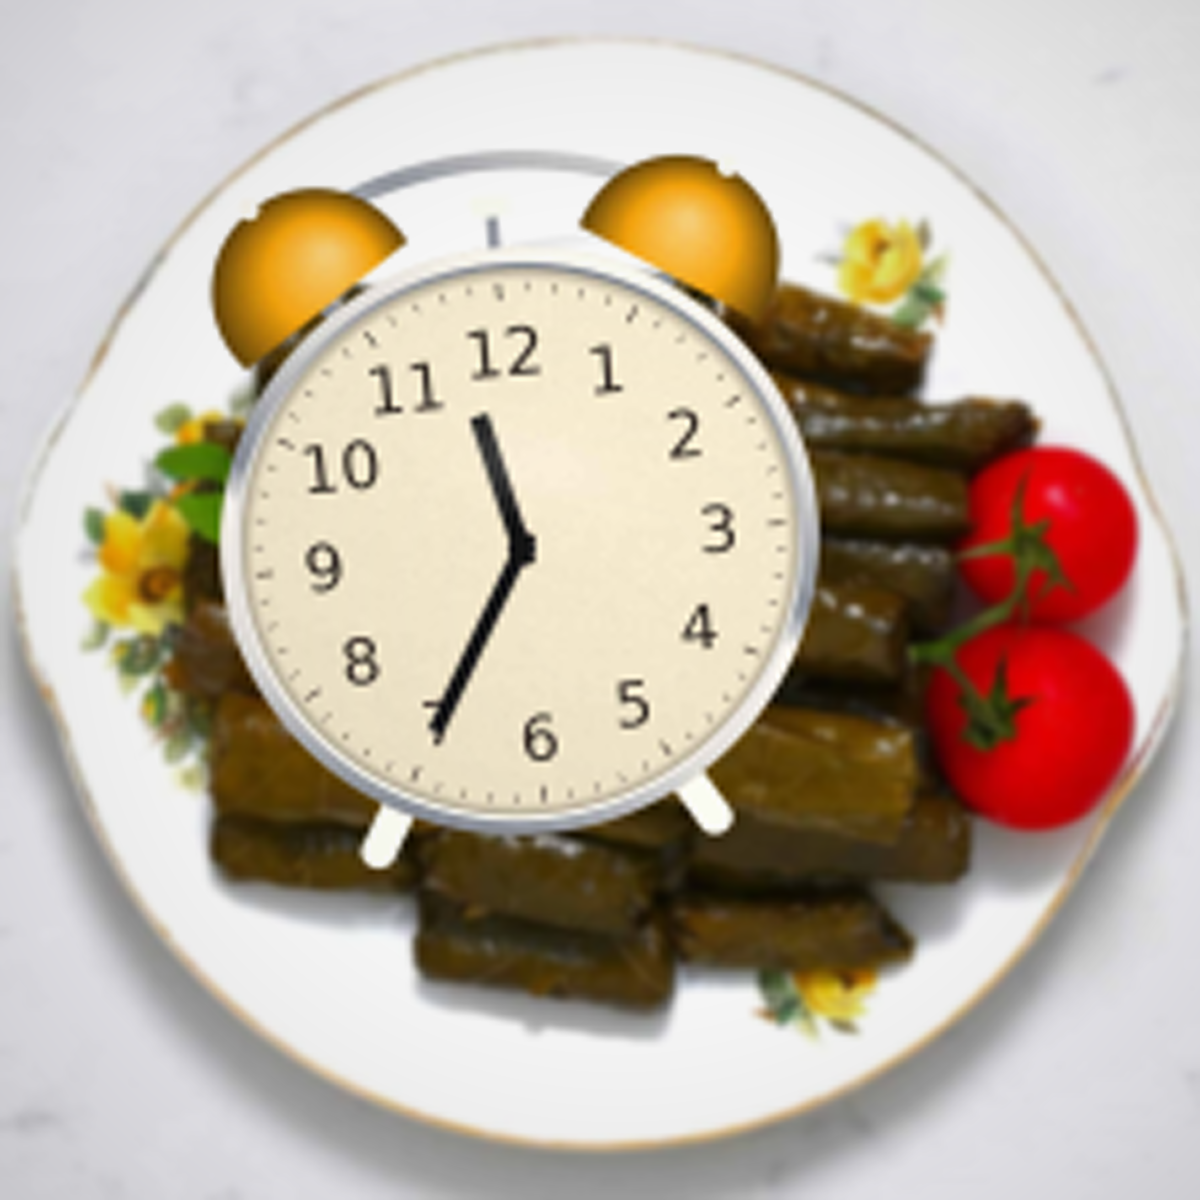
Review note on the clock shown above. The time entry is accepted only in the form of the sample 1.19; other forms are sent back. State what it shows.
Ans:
11.35
